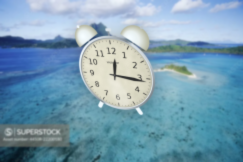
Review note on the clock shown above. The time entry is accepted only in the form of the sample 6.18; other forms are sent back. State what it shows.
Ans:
12.16
